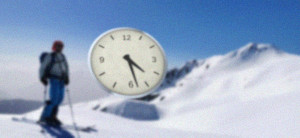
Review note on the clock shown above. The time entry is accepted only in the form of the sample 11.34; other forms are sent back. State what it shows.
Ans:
4.28
